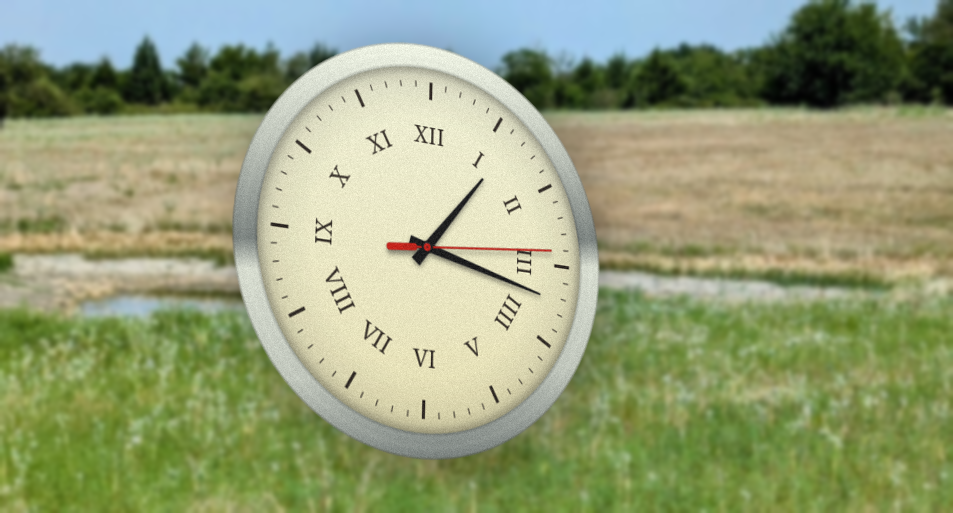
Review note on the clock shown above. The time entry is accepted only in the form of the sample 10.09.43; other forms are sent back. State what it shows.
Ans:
1.17.14
